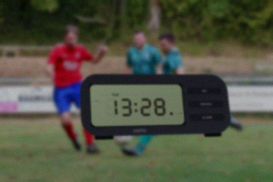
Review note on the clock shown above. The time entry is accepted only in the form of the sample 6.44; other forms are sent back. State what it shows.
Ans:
13.28
